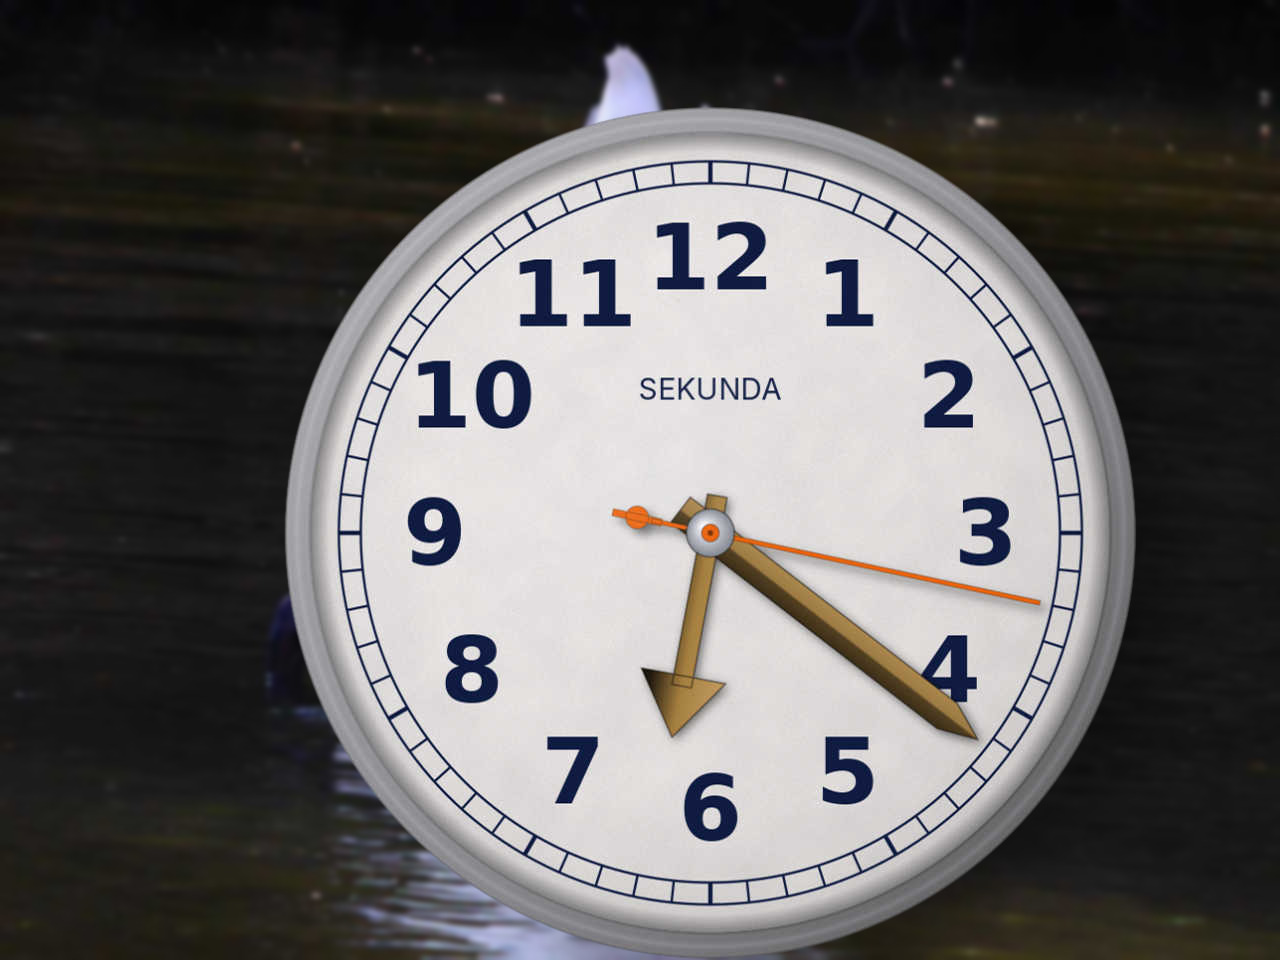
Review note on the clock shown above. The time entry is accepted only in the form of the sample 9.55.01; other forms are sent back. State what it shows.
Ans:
6.21.17
